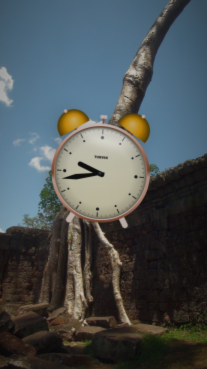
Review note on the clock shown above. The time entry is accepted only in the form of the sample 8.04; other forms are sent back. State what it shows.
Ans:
9.43
